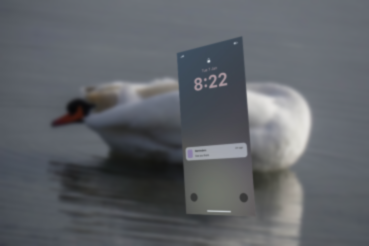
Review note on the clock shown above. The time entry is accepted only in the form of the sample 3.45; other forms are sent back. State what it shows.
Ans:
8.22
